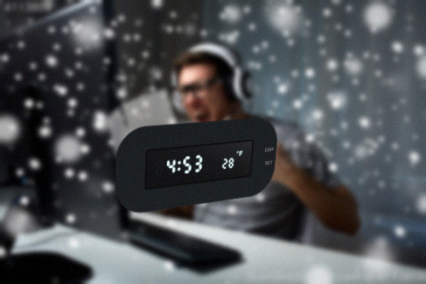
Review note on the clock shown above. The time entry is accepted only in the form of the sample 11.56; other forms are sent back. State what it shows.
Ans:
4.53
